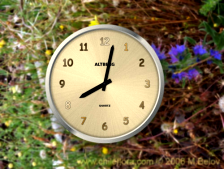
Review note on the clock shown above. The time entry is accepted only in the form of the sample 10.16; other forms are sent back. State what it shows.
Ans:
8.02
